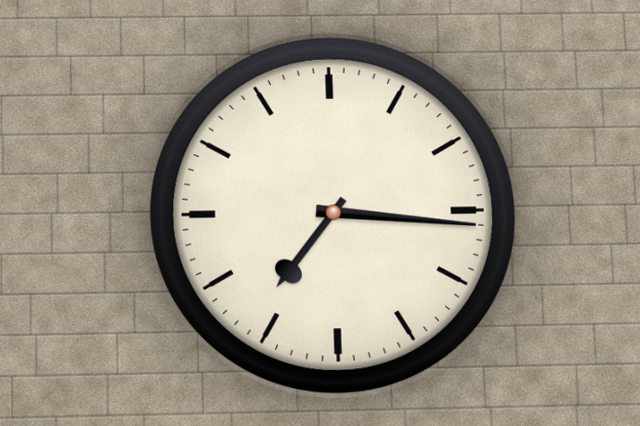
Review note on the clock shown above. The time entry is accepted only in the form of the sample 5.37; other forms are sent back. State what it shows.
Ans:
7.16
